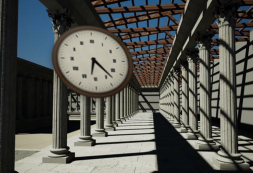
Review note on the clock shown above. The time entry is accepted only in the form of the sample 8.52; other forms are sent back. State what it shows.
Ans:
6.23
